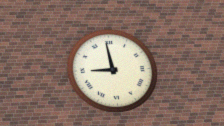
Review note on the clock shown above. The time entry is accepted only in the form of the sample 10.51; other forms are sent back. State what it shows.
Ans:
8.59
